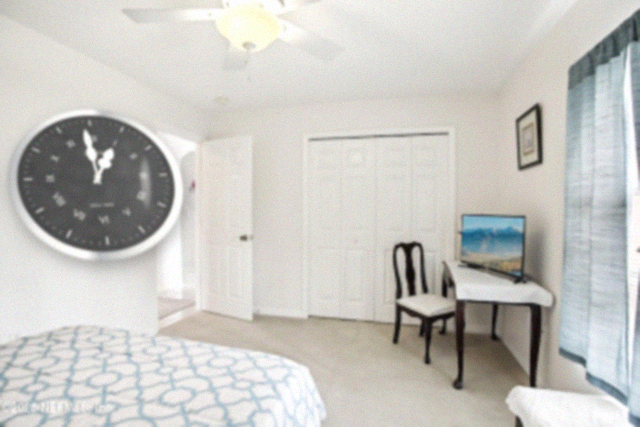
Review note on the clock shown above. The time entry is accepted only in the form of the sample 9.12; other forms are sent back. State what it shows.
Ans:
12.59
